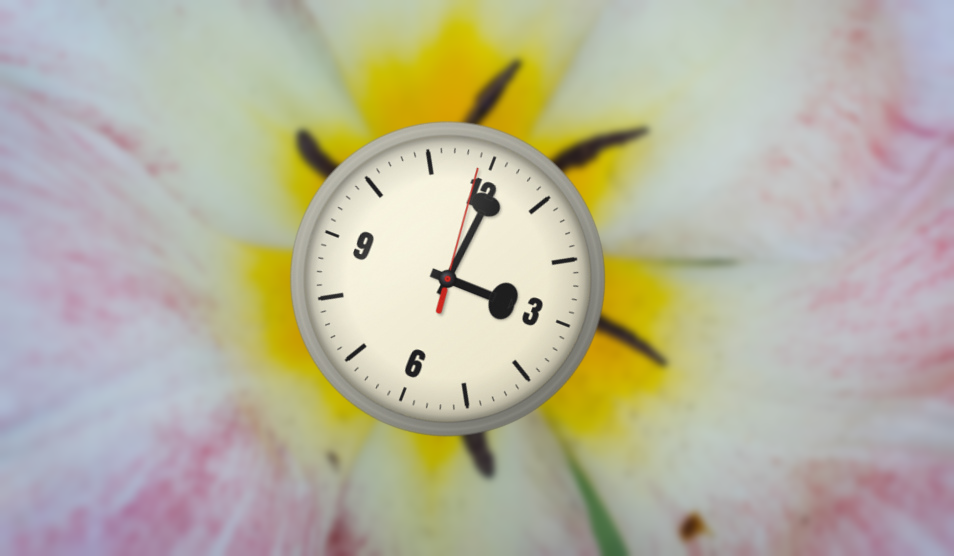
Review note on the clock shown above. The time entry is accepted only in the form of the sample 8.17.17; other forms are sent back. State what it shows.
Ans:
3.00.59
